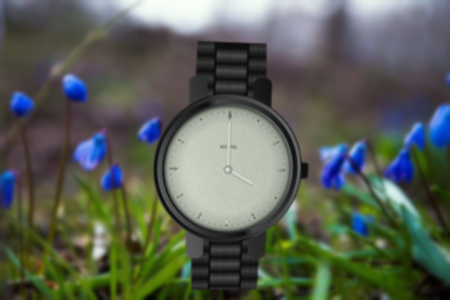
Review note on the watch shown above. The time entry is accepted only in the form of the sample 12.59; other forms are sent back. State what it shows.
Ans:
4.00
